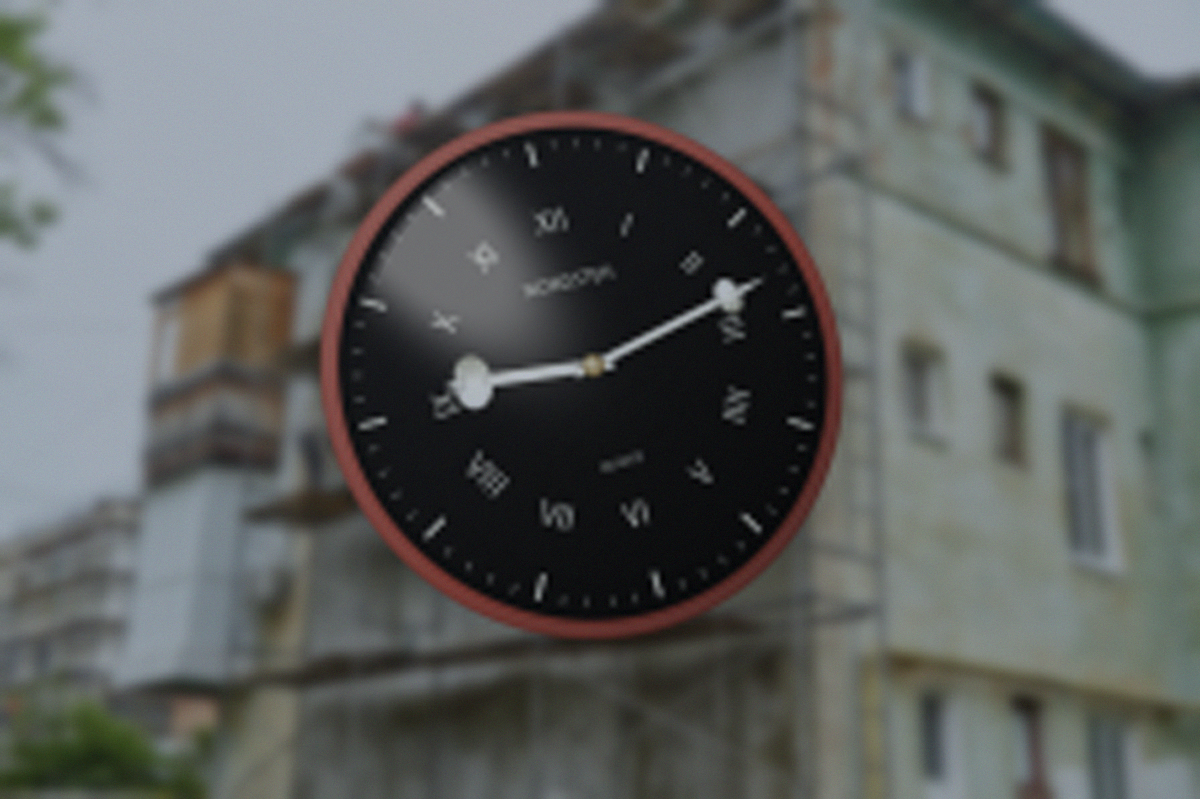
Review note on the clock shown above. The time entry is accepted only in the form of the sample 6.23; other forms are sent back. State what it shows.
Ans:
9.13
